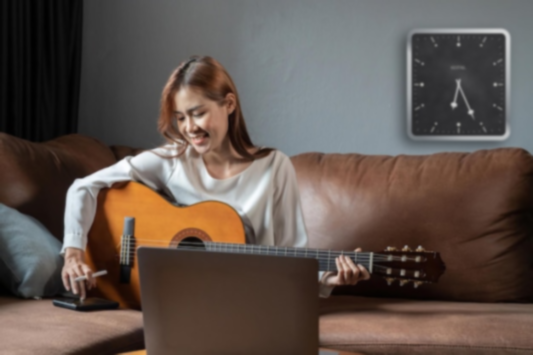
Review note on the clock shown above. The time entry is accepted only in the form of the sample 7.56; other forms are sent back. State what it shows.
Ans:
6.26
